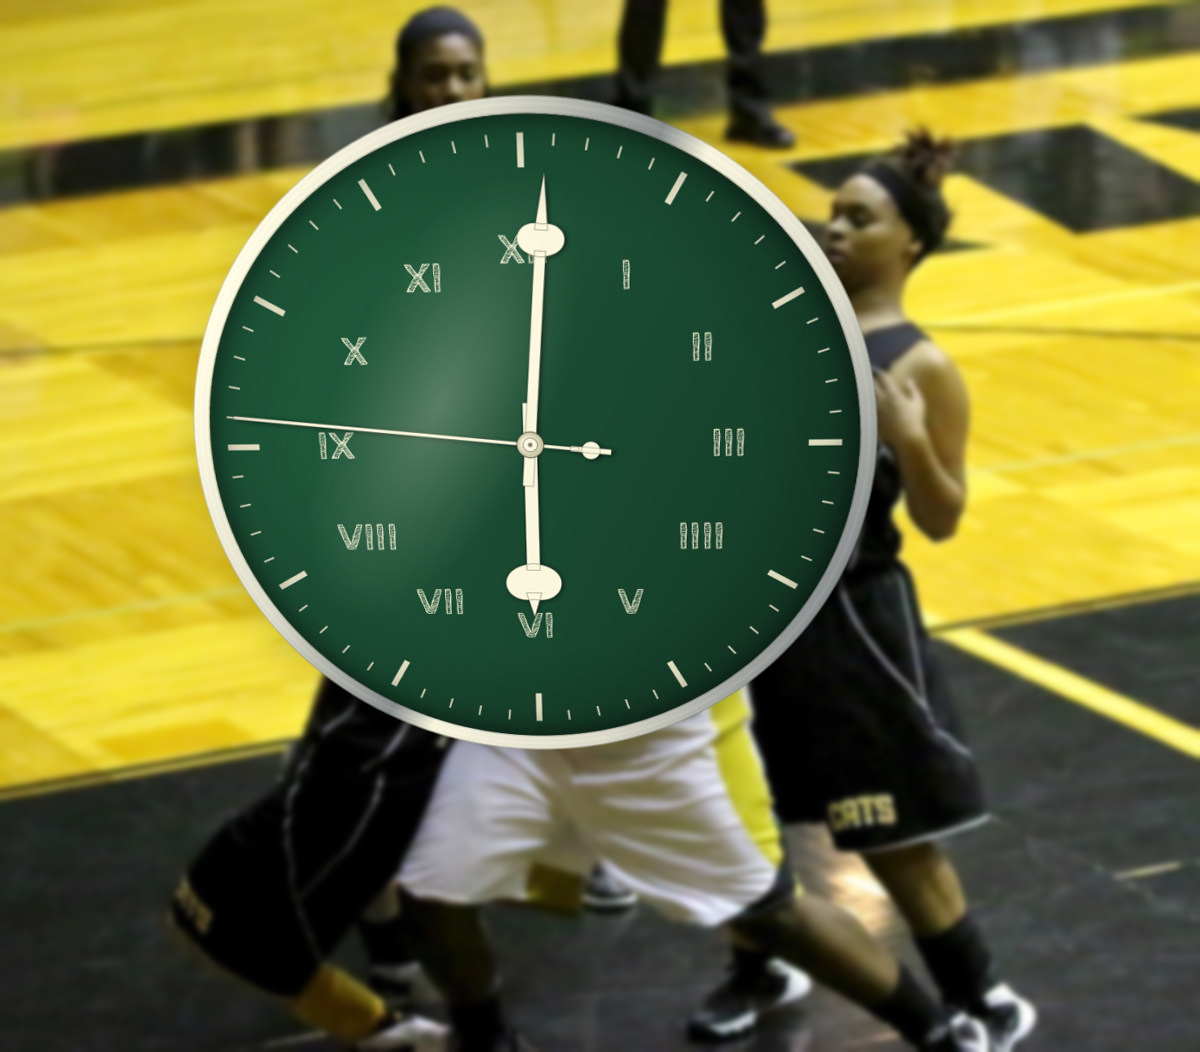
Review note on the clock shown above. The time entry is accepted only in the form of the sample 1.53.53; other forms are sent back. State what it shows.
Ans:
6.00.46
